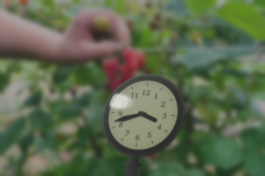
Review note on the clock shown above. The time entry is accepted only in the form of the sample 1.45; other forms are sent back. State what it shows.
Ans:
3.42
